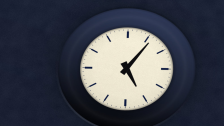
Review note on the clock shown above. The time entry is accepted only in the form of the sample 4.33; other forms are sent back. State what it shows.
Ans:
5.06
